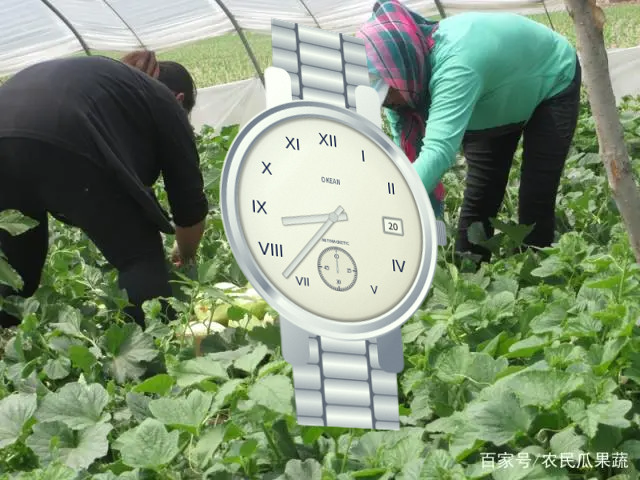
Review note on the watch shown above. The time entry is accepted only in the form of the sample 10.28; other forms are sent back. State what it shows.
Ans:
8.37
